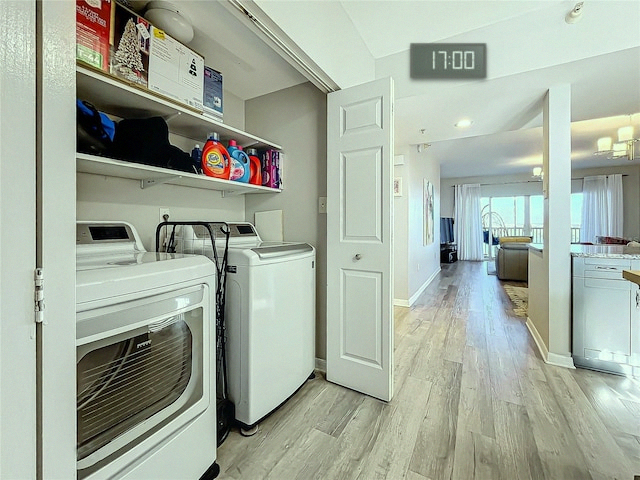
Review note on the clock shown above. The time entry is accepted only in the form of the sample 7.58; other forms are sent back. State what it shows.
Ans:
17.00
